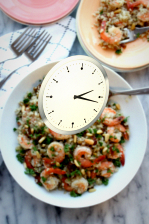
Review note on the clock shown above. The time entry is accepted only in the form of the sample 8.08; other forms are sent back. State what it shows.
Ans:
2.17
